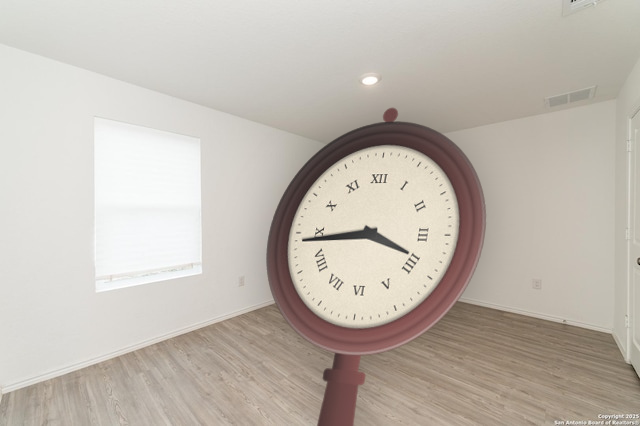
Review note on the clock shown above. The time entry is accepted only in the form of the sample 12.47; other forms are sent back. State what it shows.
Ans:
3.44
